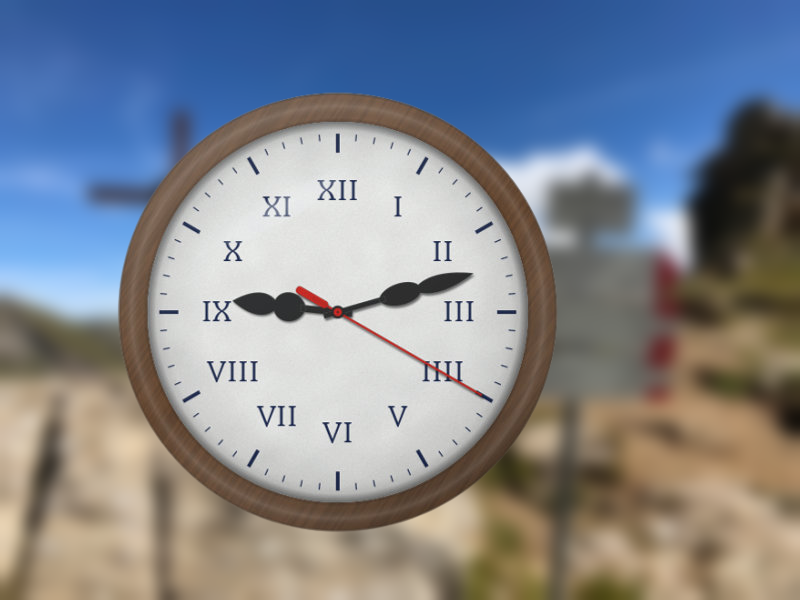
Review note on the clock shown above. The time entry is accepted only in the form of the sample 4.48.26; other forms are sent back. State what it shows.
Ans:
9.12.20
